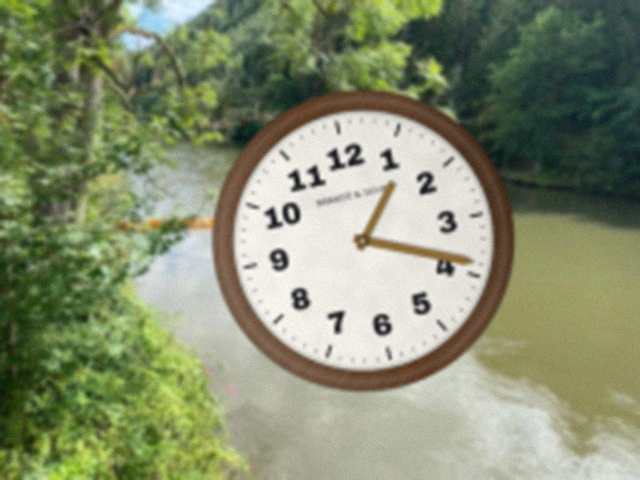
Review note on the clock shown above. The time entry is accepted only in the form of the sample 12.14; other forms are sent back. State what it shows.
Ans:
1.19
